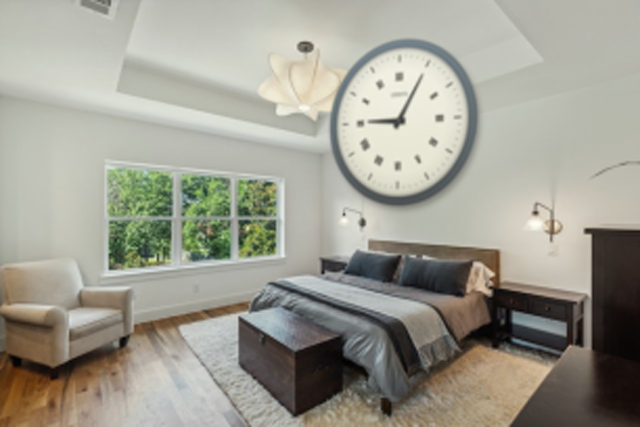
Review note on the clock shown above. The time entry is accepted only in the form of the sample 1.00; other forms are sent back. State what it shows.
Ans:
9.05
